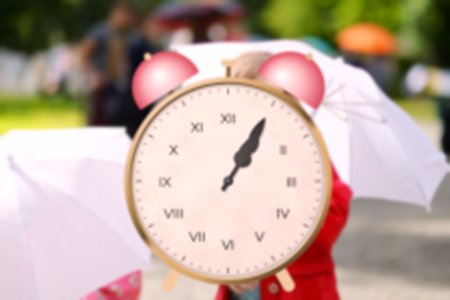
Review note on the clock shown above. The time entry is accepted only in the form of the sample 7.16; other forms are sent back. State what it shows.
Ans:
1.05
